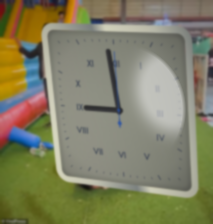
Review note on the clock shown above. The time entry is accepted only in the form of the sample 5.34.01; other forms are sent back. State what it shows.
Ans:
8.59.00
